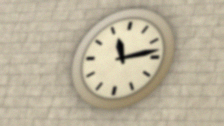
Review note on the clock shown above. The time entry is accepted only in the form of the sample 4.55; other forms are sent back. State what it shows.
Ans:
11.13
